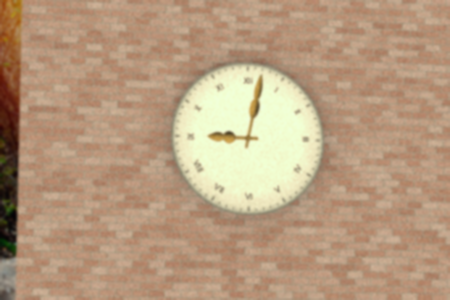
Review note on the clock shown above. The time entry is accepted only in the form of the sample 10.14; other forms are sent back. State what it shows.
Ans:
9.02
